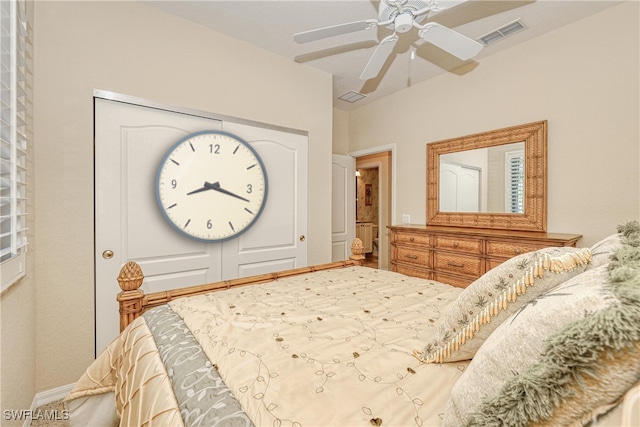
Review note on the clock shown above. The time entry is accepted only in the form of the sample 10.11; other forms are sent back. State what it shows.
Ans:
8.18
